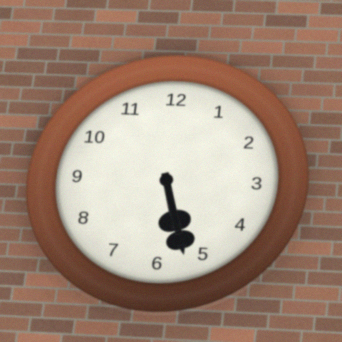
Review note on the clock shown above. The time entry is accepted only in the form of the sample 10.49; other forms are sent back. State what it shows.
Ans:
5.27
